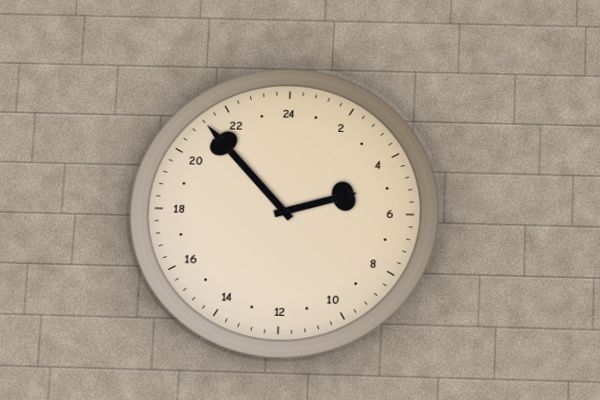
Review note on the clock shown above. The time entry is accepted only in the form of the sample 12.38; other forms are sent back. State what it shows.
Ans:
4.53
